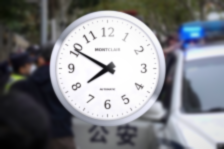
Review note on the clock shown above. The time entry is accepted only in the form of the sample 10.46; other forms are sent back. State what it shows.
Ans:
7.50
